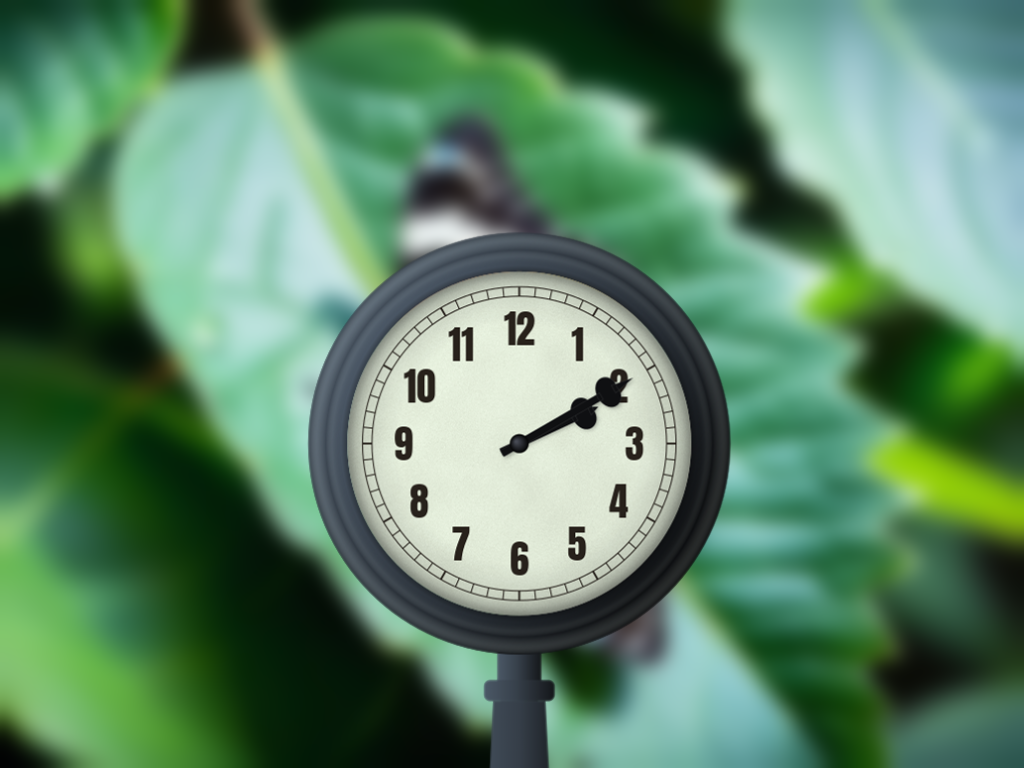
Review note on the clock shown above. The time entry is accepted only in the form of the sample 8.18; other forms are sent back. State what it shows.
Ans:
2.10
